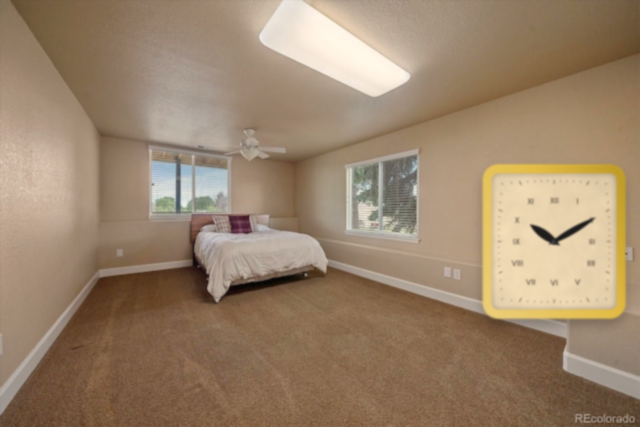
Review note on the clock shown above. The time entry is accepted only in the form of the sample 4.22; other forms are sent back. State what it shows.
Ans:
10.10
